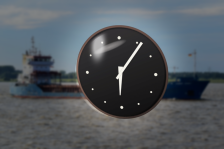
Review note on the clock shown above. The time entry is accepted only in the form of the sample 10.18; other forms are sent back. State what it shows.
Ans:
6.06
